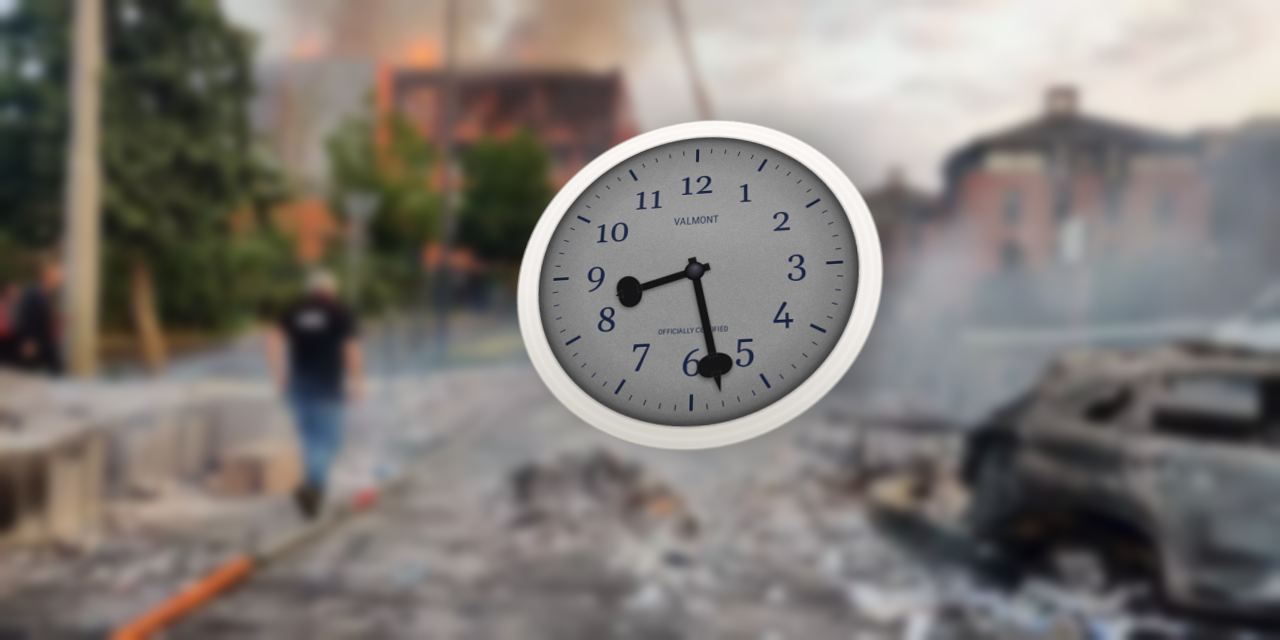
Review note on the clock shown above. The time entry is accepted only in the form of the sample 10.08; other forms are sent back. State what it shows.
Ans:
8.28
